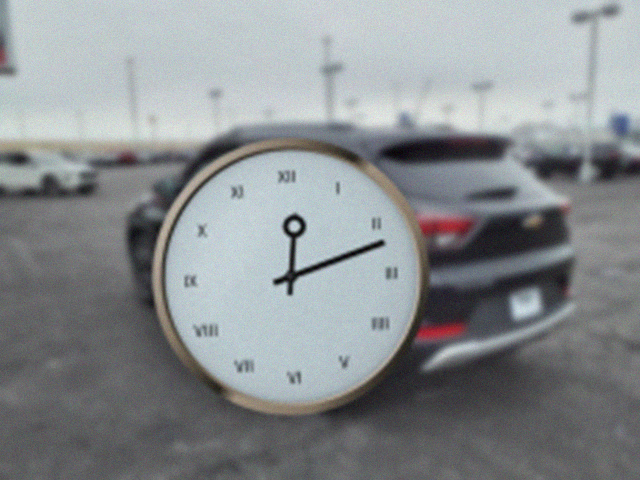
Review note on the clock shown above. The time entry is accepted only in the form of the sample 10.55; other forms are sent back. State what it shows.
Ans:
12.12
